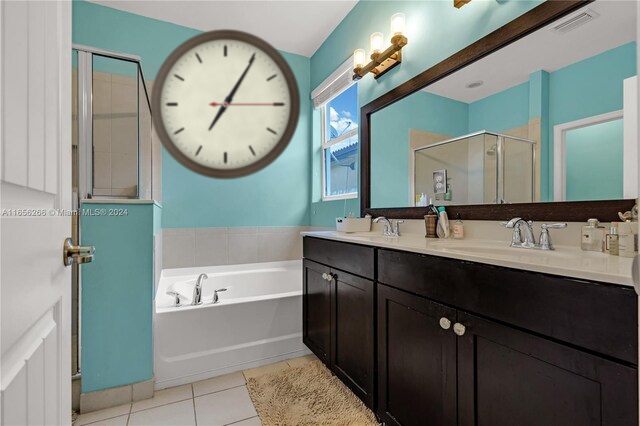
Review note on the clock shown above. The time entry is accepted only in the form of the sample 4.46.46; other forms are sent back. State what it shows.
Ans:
7.05.15
